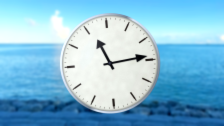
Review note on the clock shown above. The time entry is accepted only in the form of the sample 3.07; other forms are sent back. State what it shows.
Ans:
11.14
